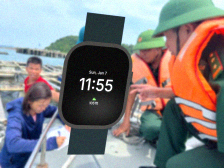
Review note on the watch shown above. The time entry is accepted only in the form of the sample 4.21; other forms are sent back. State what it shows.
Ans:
11.55
